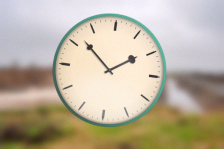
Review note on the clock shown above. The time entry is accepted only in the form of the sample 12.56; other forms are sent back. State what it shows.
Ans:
1.52
